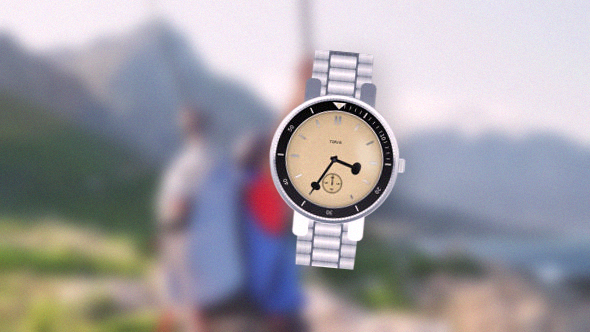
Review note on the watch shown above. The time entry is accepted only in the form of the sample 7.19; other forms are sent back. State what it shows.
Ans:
3.35
